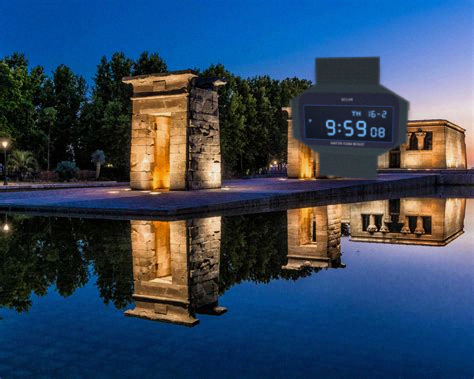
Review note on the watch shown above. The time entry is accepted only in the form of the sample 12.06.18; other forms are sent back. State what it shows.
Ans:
9.59.08
